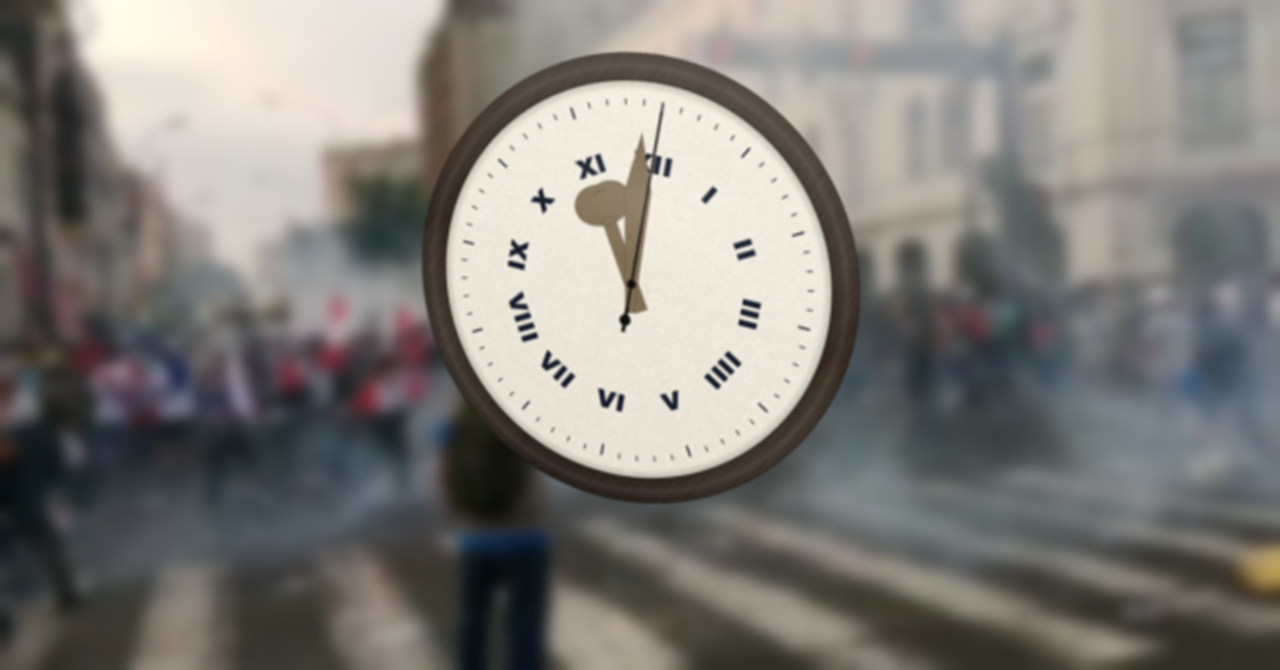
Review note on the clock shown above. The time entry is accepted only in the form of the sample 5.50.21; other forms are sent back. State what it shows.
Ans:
10.59.00
